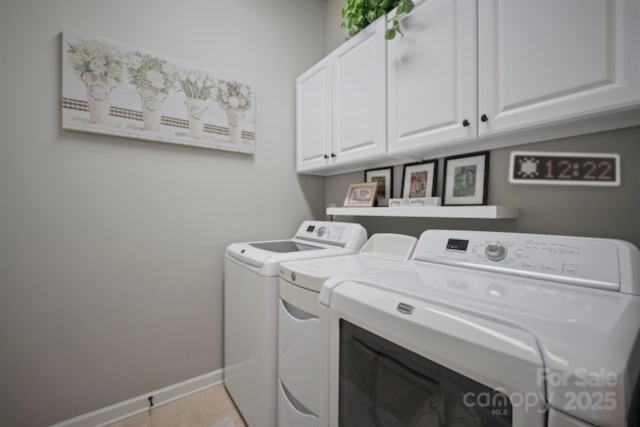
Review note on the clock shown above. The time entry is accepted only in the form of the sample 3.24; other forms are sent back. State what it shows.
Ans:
12.22
